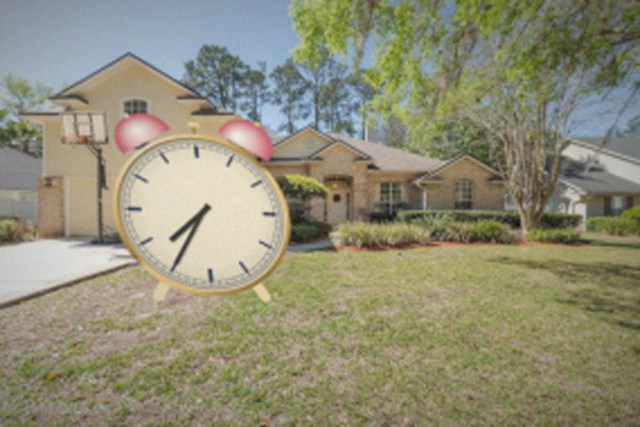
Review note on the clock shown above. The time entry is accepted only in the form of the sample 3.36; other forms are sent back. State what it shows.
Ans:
7.35
